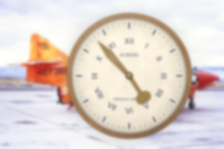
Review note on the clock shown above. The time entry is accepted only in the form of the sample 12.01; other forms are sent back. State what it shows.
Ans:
4.53
